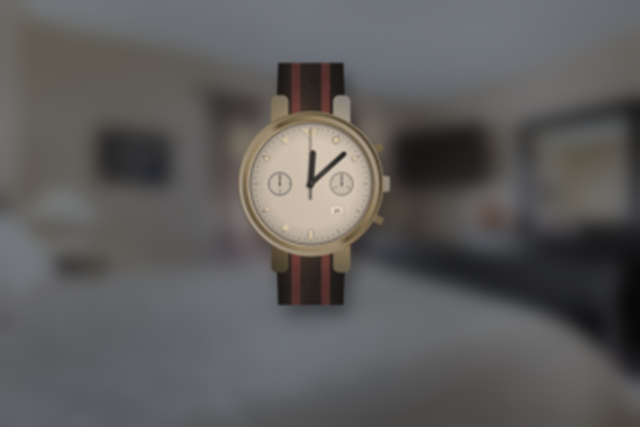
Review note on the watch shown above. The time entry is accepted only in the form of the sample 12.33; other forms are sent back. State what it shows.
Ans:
12.08
